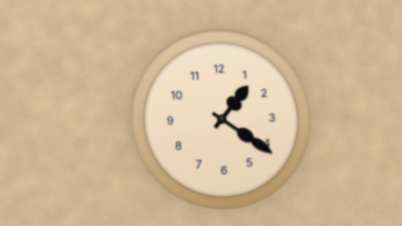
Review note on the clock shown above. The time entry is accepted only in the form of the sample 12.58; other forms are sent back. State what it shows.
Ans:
1.21
